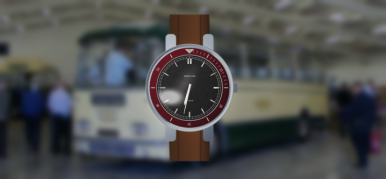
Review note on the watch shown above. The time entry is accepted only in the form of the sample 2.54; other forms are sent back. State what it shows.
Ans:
6.32
